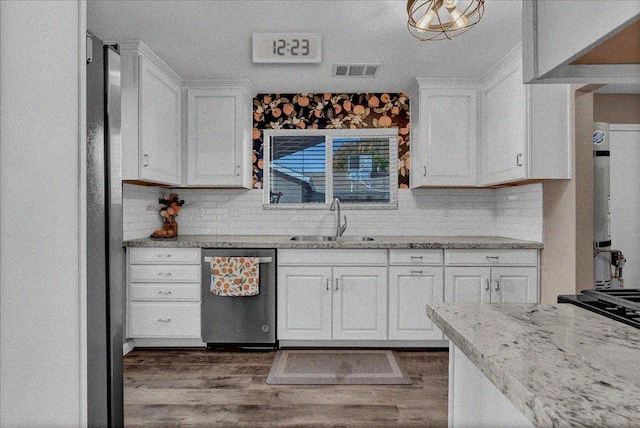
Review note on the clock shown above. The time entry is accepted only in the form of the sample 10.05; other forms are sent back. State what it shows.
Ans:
12.23
